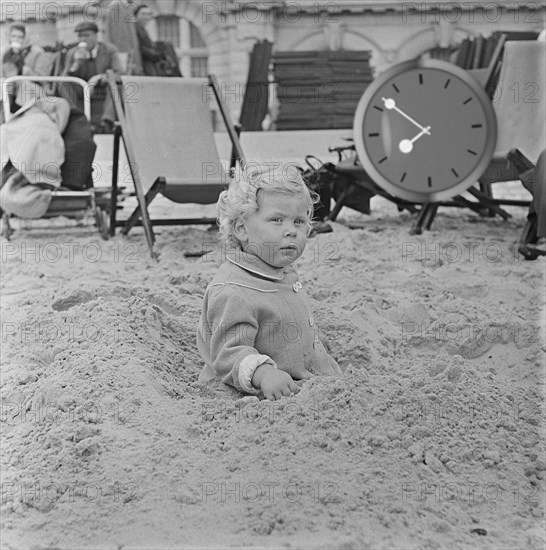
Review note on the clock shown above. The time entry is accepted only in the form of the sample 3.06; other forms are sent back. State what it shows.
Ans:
7.52
